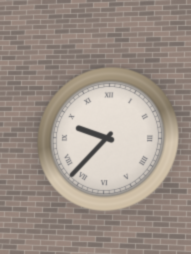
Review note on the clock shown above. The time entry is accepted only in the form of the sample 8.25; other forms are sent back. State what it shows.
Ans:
9.37
